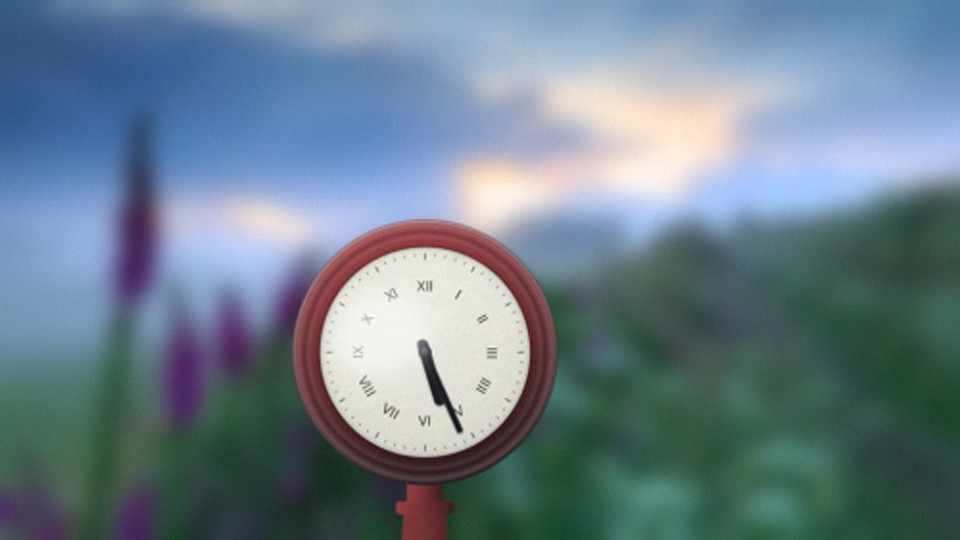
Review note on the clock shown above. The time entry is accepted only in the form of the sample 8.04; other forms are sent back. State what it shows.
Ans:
5.26
